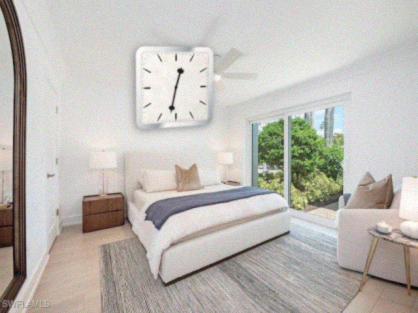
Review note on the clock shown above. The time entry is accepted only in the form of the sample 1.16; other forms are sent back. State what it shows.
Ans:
12.32
